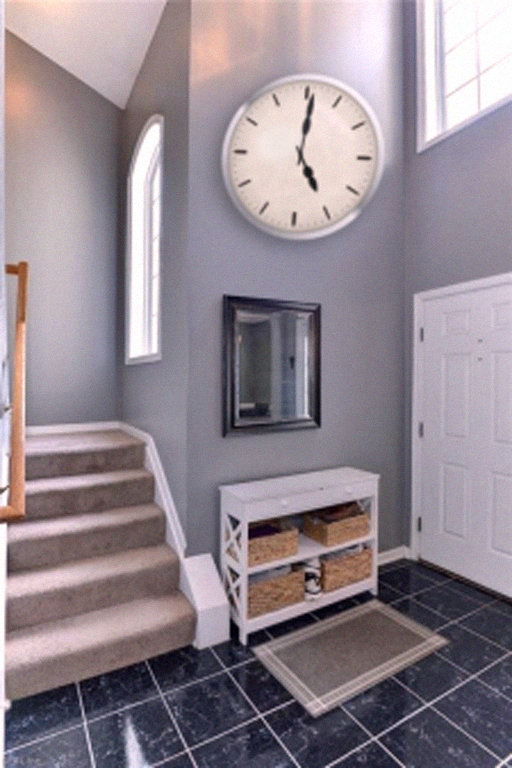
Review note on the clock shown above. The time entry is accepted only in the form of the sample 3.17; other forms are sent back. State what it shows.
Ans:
5.01
